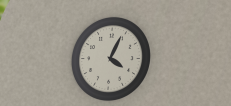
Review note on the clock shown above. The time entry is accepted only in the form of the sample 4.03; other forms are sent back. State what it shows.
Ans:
4.04
